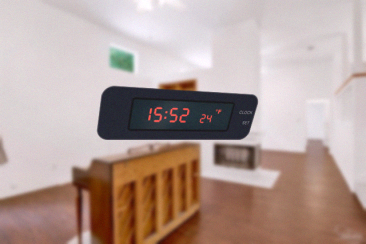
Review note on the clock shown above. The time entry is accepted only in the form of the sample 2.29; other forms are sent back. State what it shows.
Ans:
15.52
